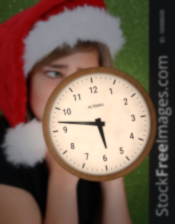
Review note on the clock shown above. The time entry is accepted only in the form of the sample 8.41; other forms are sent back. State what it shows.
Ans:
5.47
